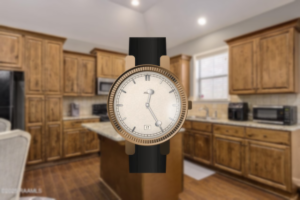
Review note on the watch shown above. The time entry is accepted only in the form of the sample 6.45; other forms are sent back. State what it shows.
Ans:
12.25
